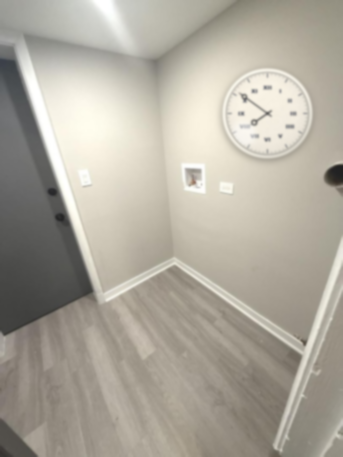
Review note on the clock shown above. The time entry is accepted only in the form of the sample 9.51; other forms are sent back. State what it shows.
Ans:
7.51
